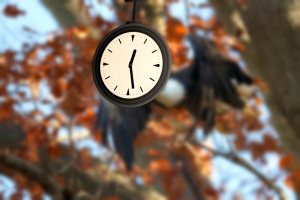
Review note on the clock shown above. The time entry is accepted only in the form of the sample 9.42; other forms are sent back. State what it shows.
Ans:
12.28
